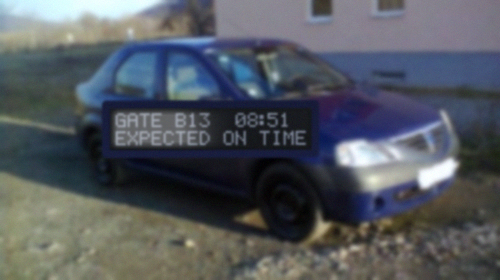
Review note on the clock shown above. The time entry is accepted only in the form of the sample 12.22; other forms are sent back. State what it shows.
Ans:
8.51
